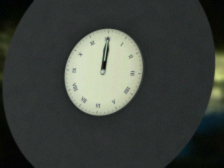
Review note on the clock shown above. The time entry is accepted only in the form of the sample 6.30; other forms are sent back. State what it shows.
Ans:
12.00
